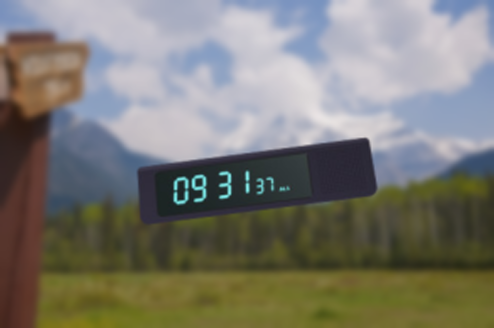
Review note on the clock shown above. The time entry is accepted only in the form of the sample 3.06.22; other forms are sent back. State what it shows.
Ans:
9.31.37
